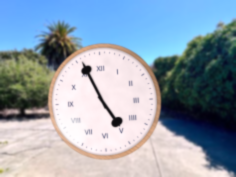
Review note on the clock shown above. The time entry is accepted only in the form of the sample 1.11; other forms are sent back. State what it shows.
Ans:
4.56
